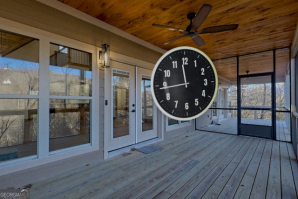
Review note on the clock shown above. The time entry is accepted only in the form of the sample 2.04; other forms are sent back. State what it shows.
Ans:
11.44
